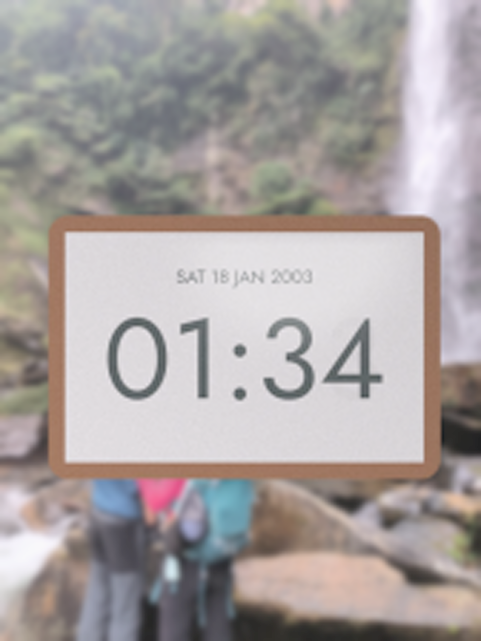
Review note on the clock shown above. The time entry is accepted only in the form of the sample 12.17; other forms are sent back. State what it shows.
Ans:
1.34
